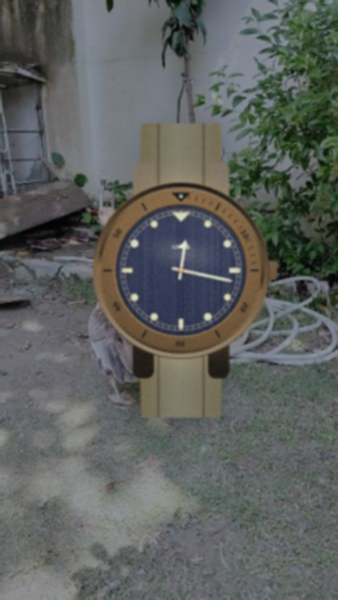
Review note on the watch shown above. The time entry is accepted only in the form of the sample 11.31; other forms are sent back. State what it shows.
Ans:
12.17
